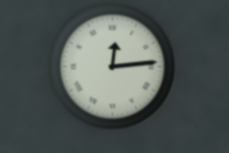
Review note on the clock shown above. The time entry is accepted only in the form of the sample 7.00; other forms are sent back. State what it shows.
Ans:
12.14
